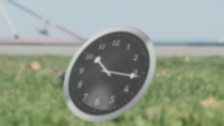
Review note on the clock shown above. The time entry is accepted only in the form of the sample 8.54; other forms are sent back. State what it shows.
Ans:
10.16
